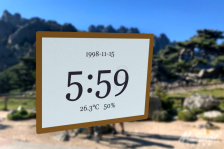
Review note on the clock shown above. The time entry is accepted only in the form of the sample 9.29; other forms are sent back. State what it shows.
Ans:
5.59
